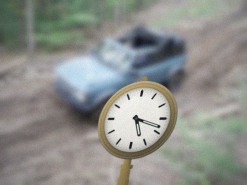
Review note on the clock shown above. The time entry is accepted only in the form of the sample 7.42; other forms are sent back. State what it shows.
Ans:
5.18
